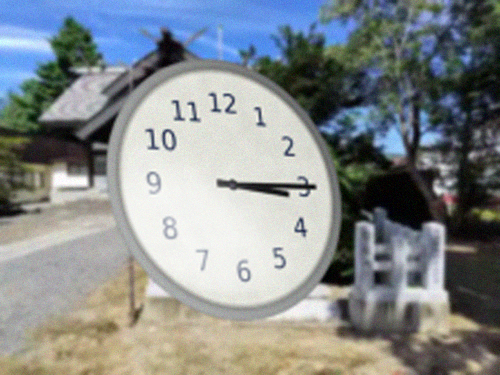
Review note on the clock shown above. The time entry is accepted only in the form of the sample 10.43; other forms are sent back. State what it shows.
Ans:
3.15
